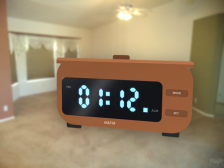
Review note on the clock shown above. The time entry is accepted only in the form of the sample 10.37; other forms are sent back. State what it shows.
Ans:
1.12
